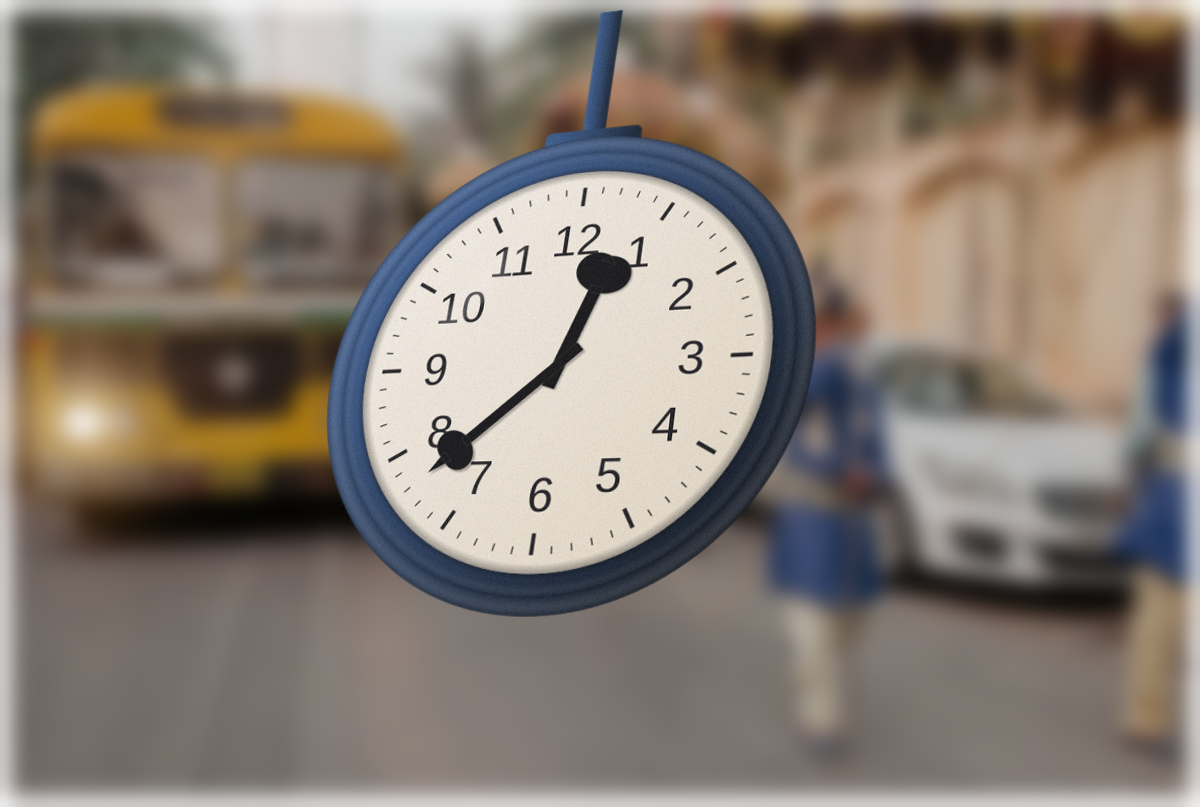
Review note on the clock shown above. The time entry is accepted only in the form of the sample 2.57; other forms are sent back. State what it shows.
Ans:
12.38
